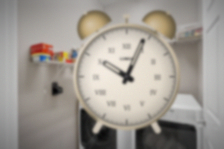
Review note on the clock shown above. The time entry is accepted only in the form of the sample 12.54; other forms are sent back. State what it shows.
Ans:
10.04
